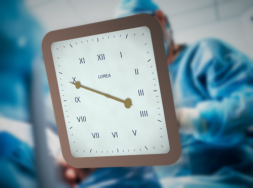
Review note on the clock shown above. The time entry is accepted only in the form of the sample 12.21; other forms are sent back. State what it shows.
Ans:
3.49
